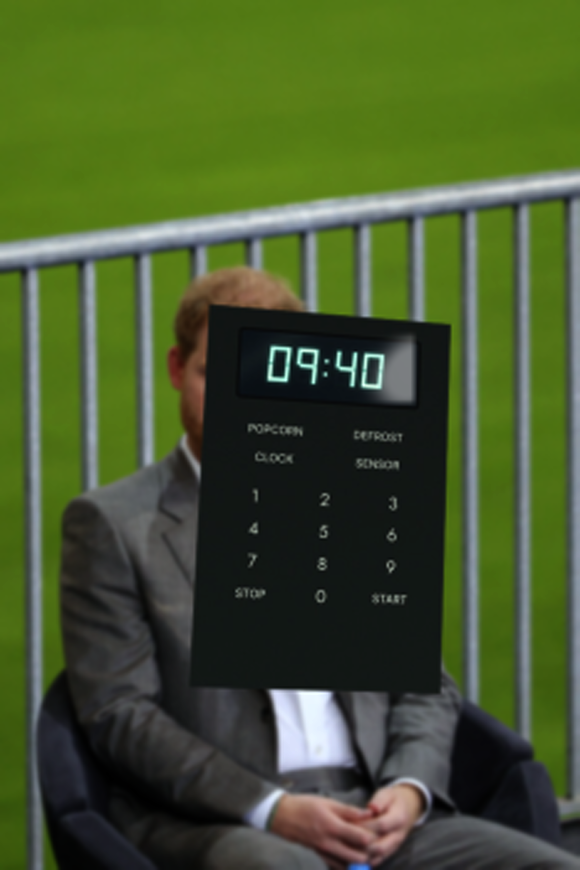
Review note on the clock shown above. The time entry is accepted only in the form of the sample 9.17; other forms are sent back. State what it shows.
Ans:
9.40
